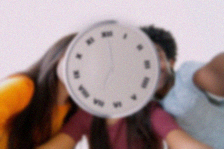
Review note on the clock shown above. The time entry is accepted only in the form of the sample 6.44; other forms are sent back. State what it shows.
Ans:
7.00
